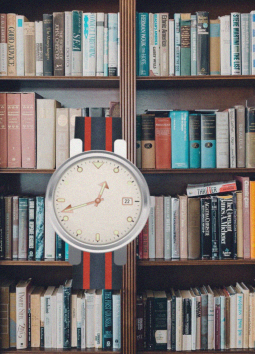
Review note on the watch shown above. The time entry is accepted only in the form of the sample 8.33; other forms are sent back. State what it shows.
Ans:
12.42
